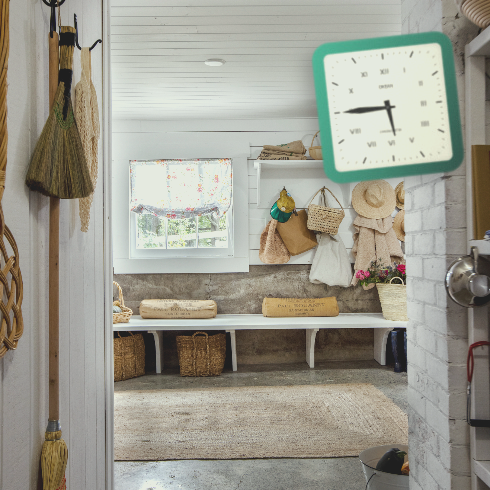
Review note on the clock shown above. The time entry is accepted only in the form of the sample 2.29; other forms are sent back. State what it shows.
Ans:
5.45
